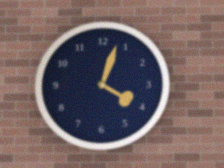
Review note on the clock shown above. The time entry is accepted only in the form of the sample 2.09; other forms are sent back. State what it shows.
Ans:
4.03
